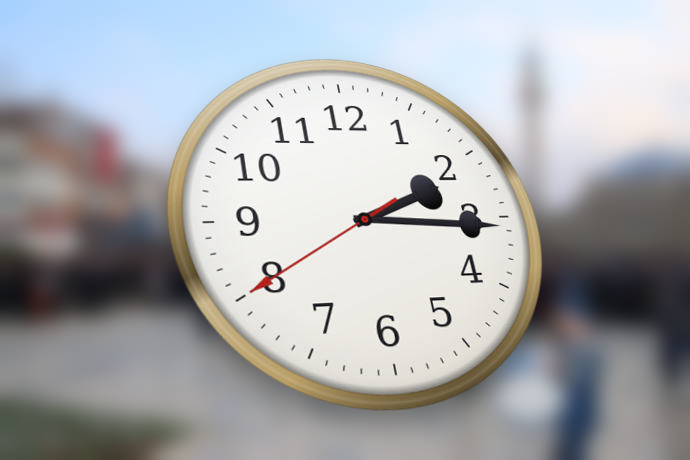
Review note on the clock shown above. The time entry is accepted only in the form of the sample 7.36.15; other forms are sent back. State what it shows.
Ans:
2.15.40
